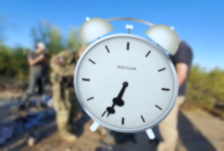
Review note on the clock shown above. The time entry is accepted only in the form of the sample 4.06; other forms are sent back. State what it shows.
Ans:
6.34
